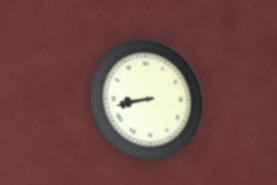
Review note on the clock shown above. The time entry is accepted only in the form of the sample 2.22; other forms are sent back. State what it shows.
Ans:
8.43
